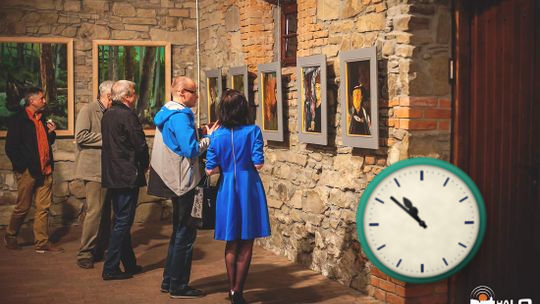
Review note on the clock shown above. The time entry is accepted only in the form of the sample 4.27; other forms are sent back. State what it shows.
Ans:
10.52
